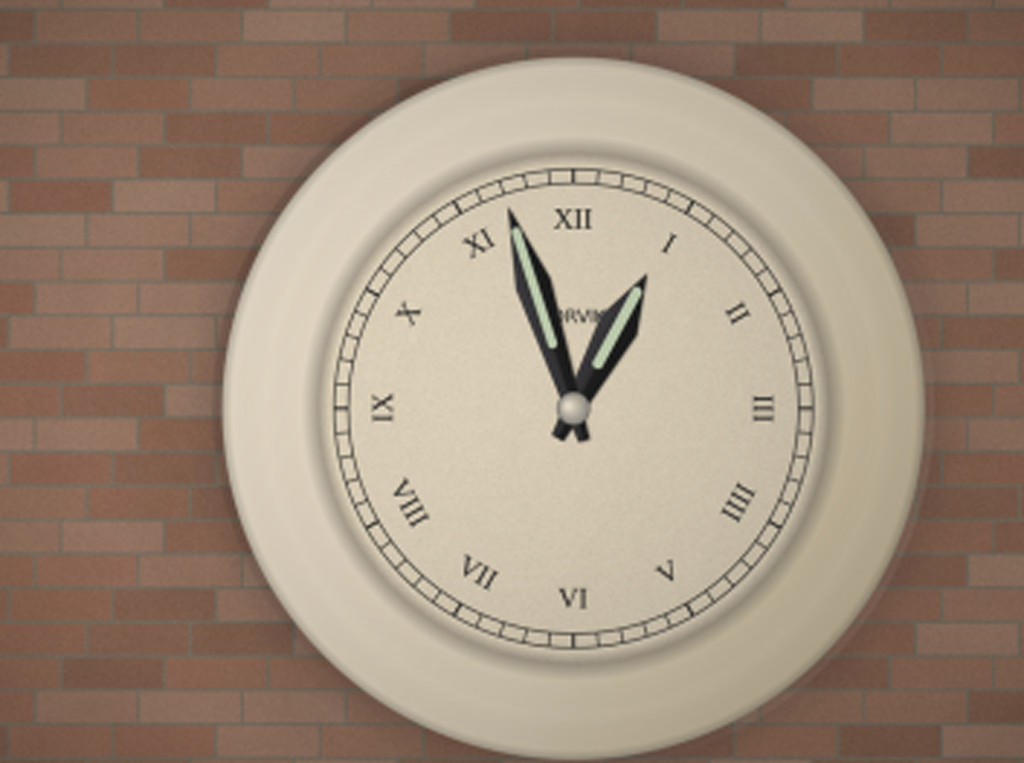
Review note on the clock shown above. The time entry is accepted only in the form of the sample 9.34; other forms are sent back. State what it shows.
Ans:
12.57
